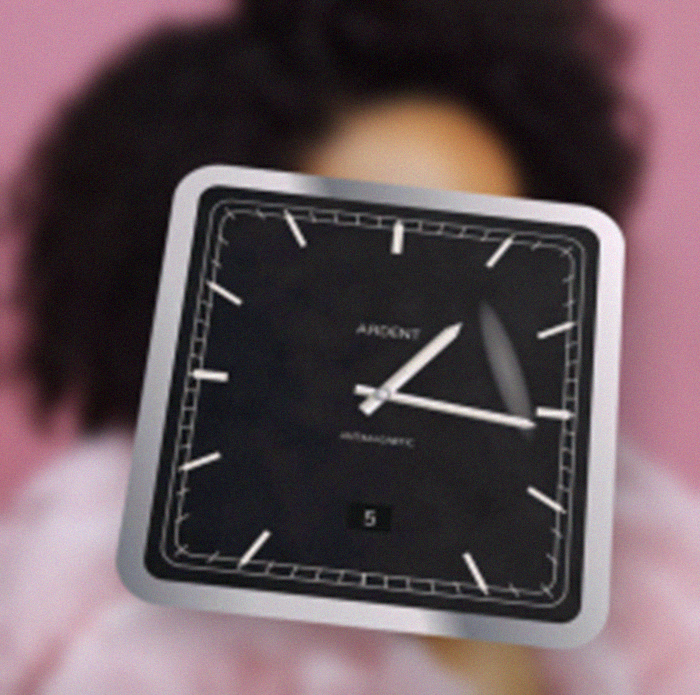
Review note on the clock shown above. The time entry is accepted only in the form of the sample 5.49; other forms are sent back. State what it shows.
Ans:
1.16
